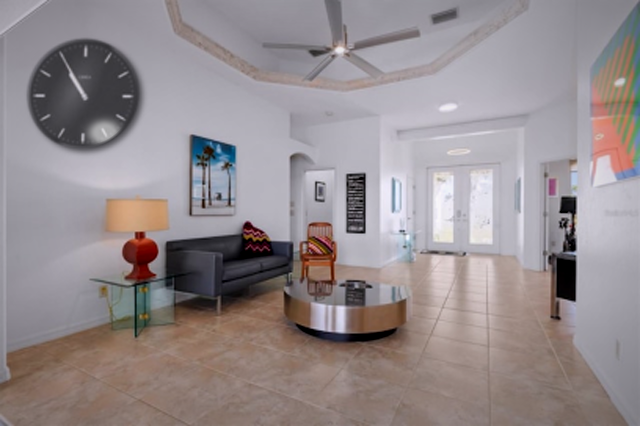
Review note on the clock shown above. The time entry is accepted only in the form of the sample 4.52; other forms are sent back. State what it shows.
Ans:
10.55
